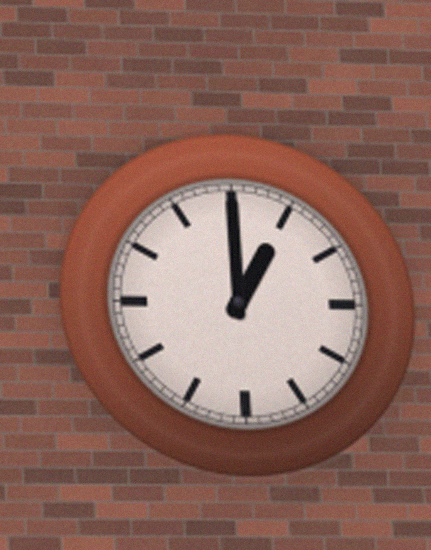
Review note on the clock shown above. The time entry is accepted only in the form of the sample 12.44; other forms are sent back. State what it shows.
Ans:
1.00
